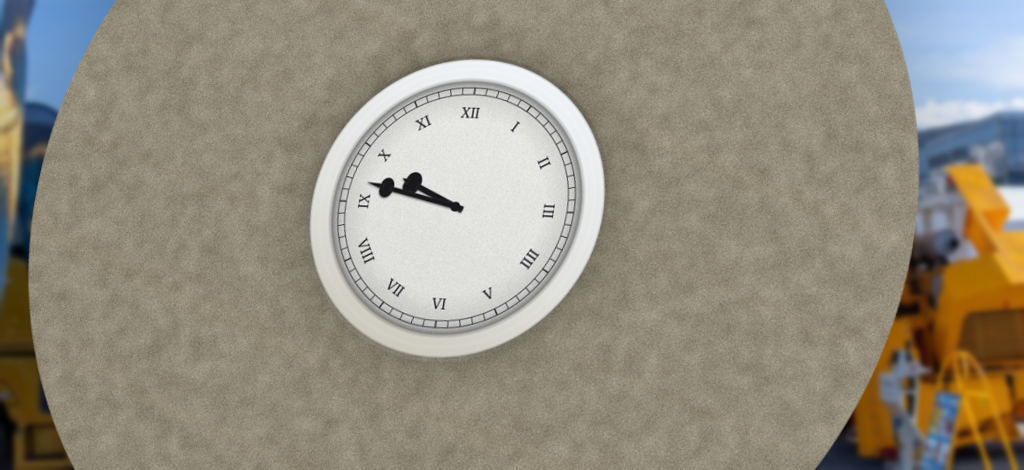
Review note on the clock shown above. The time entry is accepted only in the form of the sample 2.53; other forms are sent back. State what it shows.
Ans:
9.47
